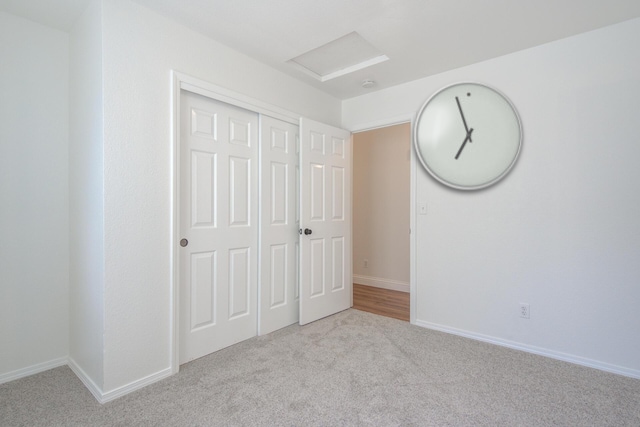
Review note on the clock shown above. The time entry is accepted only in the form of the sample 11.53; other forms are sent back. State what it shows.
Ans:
6.57
